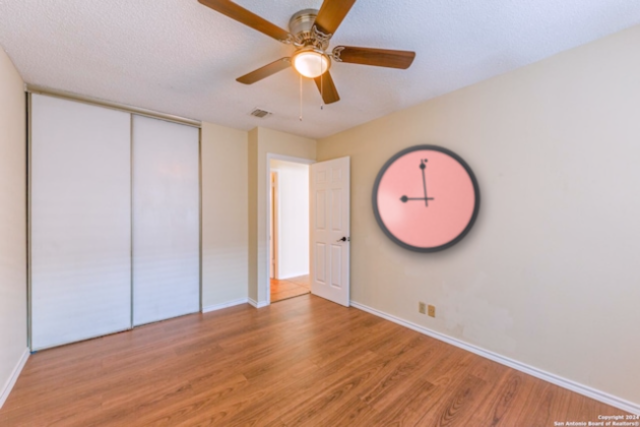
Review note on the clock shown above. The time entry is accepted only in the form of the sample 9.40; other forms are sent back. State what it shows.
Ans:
8.59
